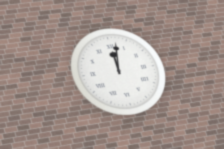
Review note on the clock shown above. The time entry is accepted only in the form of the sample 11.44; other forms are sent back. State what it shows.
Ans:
12.02
